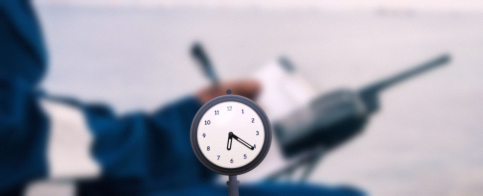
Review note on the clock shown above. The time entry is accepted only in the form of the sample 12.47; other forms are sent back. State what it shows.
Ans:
6.21
